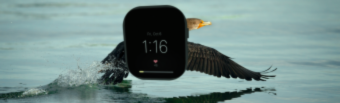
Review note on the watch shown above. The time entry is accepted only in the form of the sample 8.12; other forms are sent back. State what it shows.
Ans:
1.16
